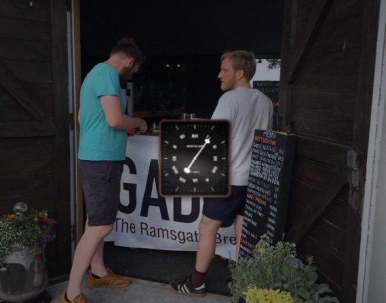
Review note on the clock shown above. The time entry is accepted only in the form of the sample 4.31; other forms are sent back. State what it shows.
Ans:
7.06
